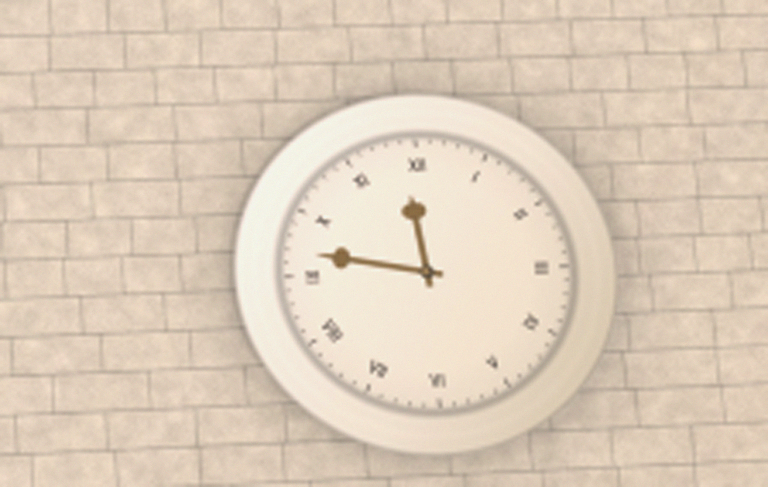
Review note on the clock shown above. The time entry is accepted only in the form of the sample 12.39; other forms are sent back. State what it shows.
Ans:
11.47
